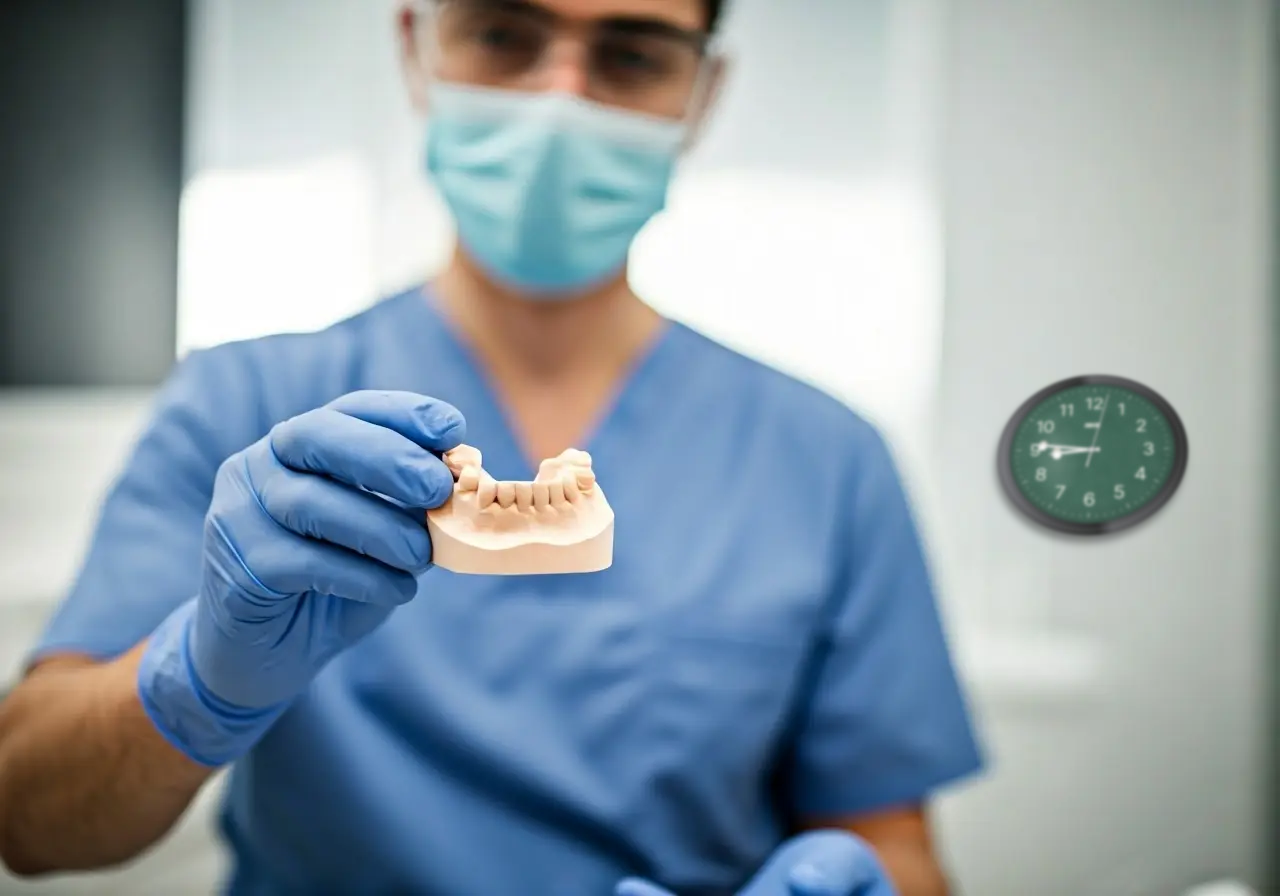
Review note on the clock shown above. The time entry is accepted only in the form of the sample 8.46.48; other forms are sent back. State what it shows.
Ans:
8.46.02
